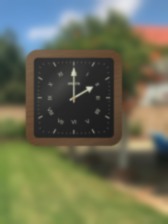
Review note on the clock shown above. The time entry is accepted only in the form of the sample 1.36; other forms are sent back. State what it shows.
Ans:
2.00
